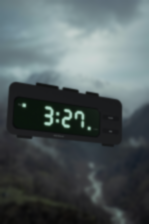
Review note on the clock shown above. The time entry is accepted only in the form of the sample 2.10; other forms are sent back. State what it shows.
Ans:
3.27
